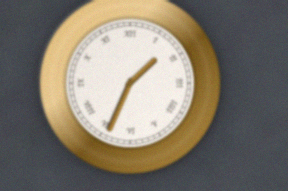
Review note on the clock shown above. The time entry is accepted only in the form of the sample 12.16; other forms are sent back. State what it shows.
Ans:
1.34
